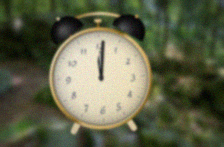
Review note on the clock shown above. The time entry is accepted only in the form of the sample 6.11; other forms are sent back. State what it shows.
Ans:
12.01
